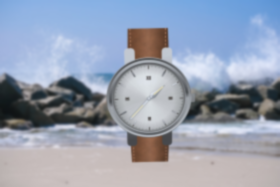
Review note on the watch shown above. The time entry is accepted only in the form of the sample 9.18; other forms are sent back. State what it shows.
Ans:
1.37
